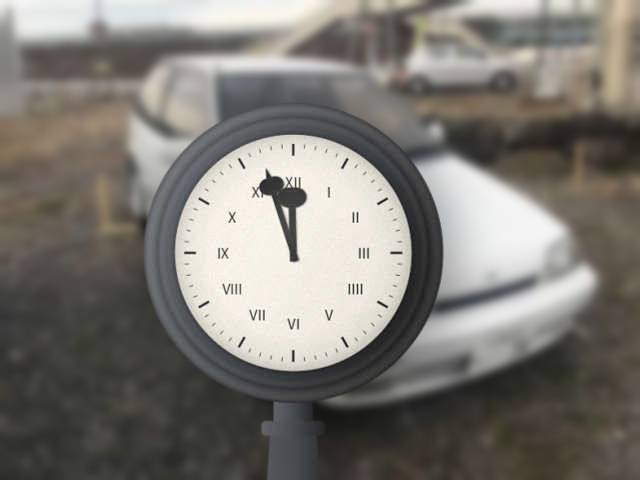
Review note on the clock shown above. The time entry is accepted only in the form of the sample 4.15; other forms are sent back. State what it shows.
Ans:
11.57
